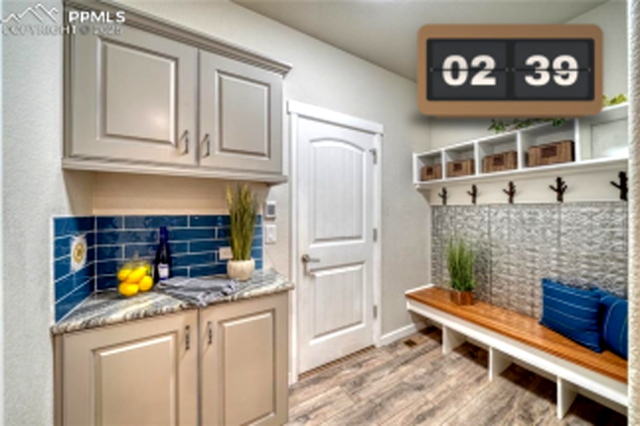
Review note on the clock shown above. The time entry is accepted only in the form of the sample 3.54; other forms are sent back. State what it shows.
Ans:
2.39
